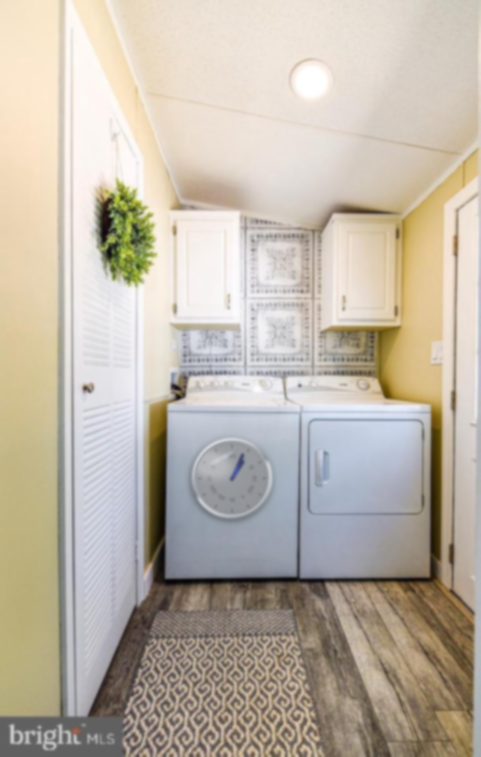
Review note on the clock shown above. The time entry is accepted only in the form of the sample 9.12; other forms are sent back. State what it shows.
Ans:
1.04
